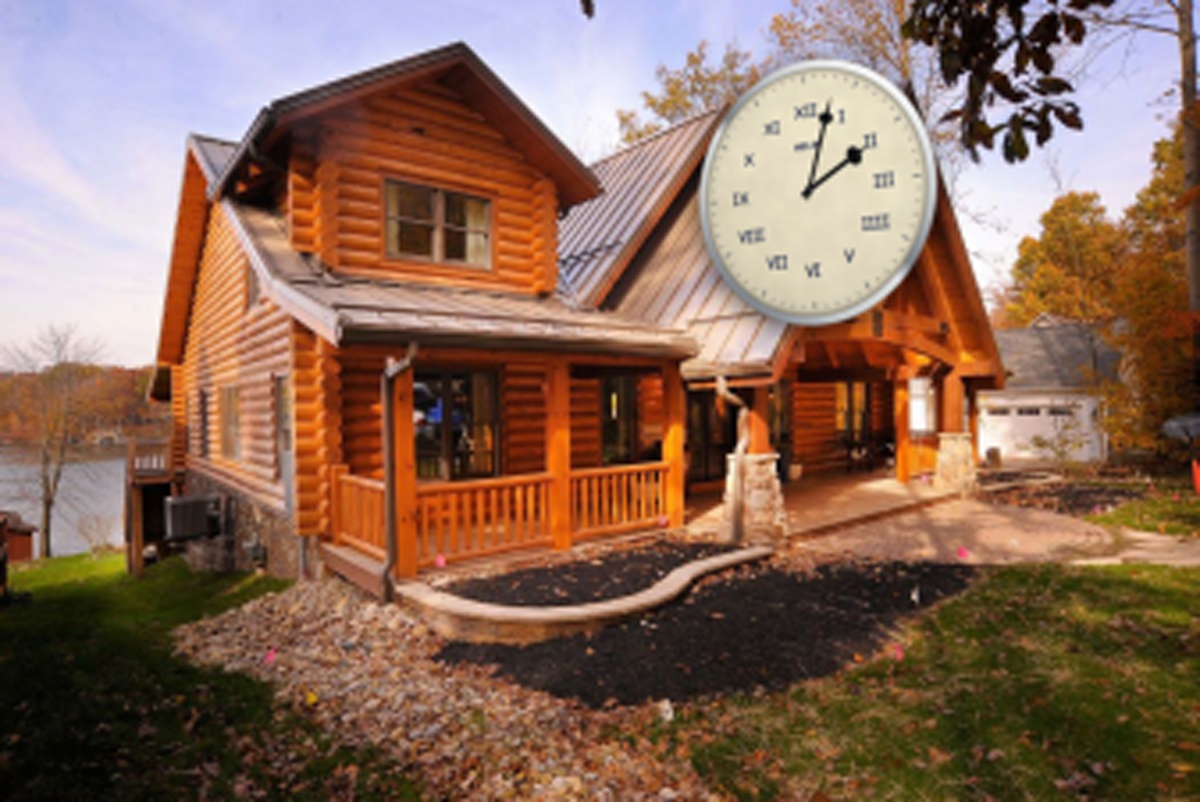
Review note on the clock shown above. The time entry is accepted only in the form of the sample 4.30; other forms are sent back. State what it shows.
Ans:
2.03
